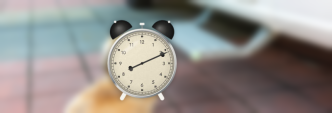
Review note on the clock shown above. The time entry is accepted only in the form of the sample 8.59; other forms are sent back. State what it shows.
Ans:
8.11
